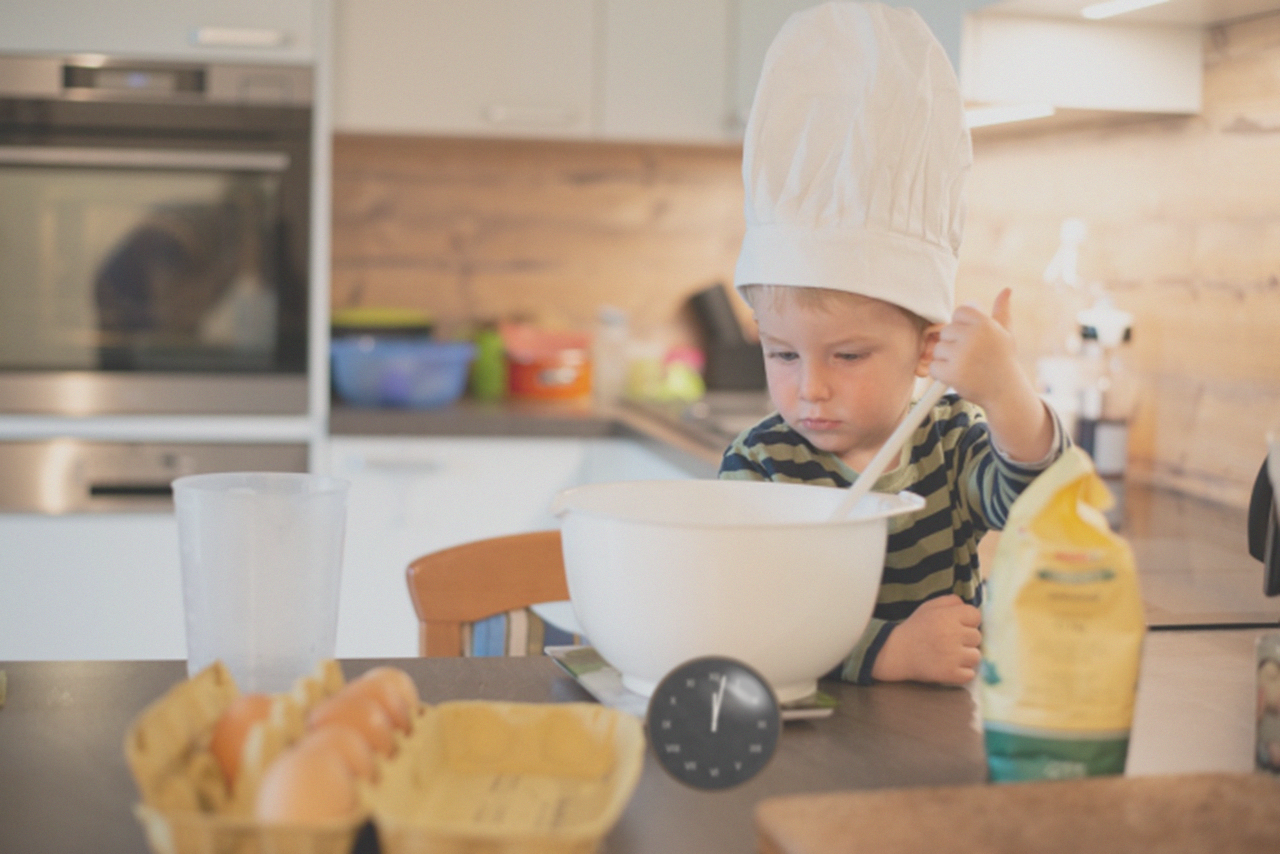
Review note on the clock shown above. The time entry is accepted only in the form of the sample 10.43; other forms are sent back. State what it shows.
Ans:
12.02
